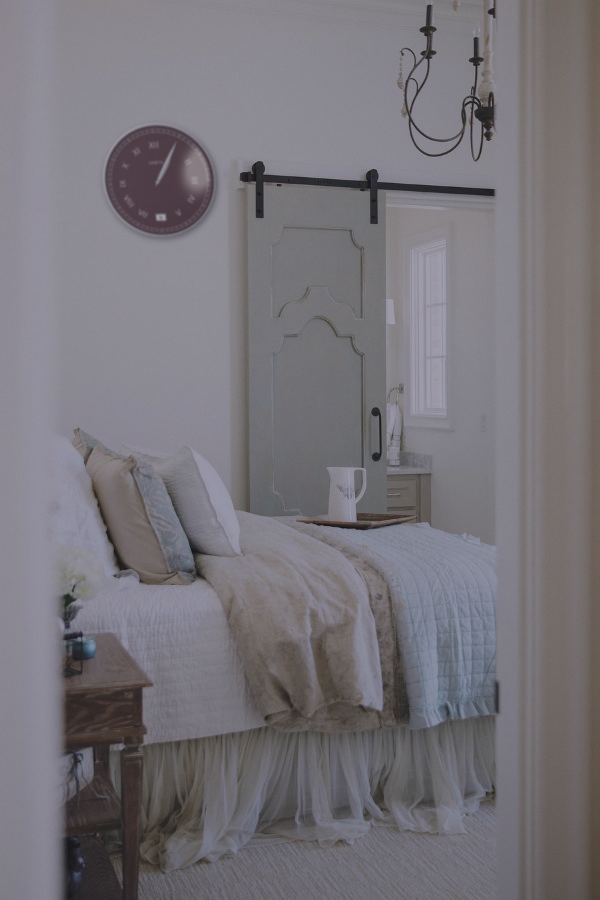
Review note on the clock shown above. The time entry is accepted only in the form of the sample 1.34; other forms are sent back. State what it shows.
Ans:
1.05
